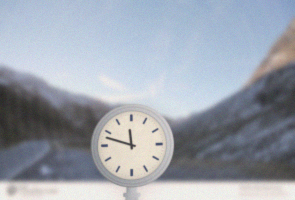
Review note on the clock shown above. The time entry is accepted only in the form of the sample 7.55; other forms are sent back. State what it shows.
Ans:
11.48
